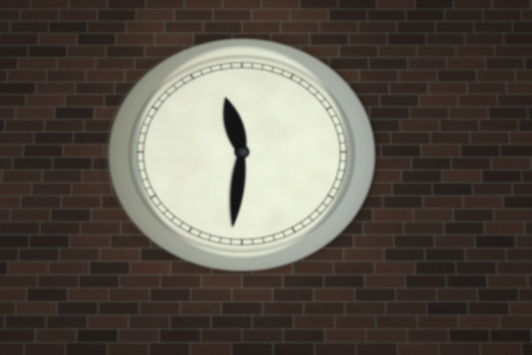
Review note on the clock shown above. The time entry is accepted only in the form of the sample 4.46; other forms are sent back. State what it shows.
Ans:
11.31
